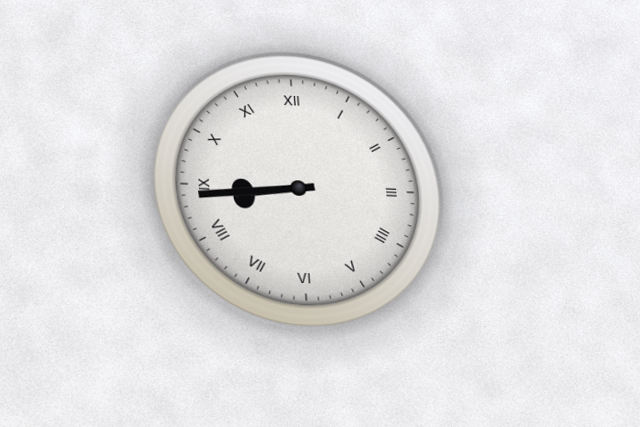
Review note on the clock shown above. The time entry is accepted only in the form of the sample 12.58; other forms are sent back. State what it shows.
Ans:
8.44
